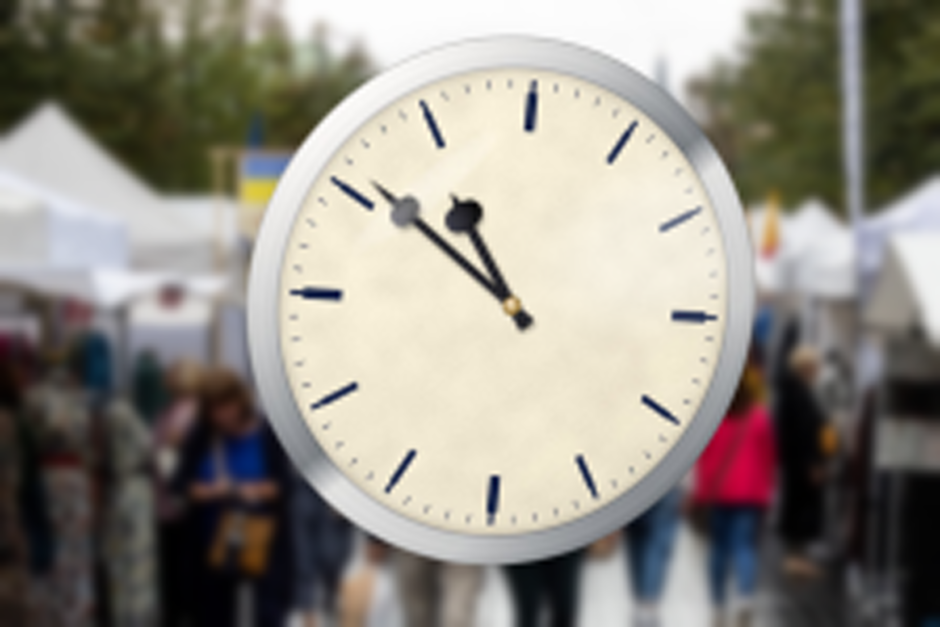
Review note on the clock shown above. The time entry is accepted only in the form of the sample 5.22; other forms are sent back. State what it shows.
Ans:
10.51
